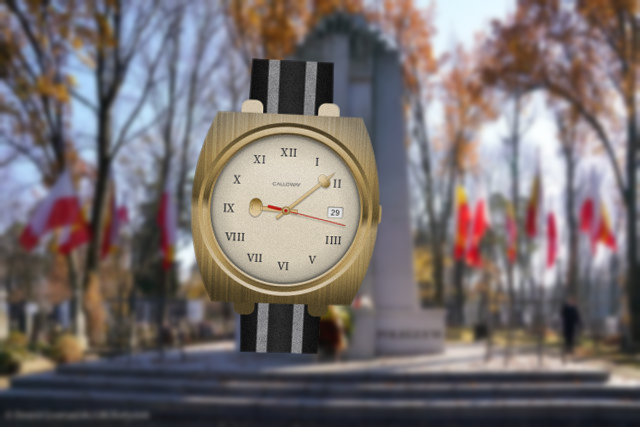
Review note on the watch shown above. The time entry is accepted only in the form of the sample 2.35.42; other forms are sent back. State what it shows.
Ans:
9.08.17
